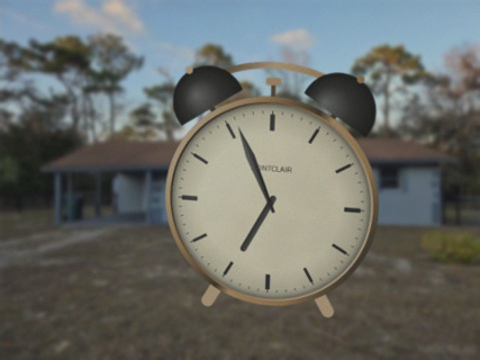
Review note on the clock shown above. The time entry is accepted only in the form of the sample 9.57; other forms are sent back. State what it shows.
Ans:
6.56
